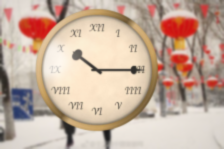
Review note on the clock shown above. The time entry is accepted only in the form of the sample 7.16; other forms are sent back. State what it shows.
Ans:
10.15
